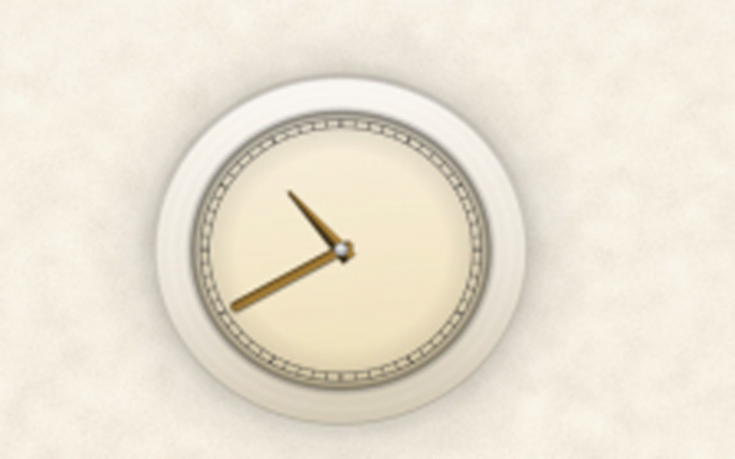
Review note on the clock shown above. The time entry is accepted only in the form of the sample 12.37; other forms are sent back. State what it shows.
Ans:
10.40
